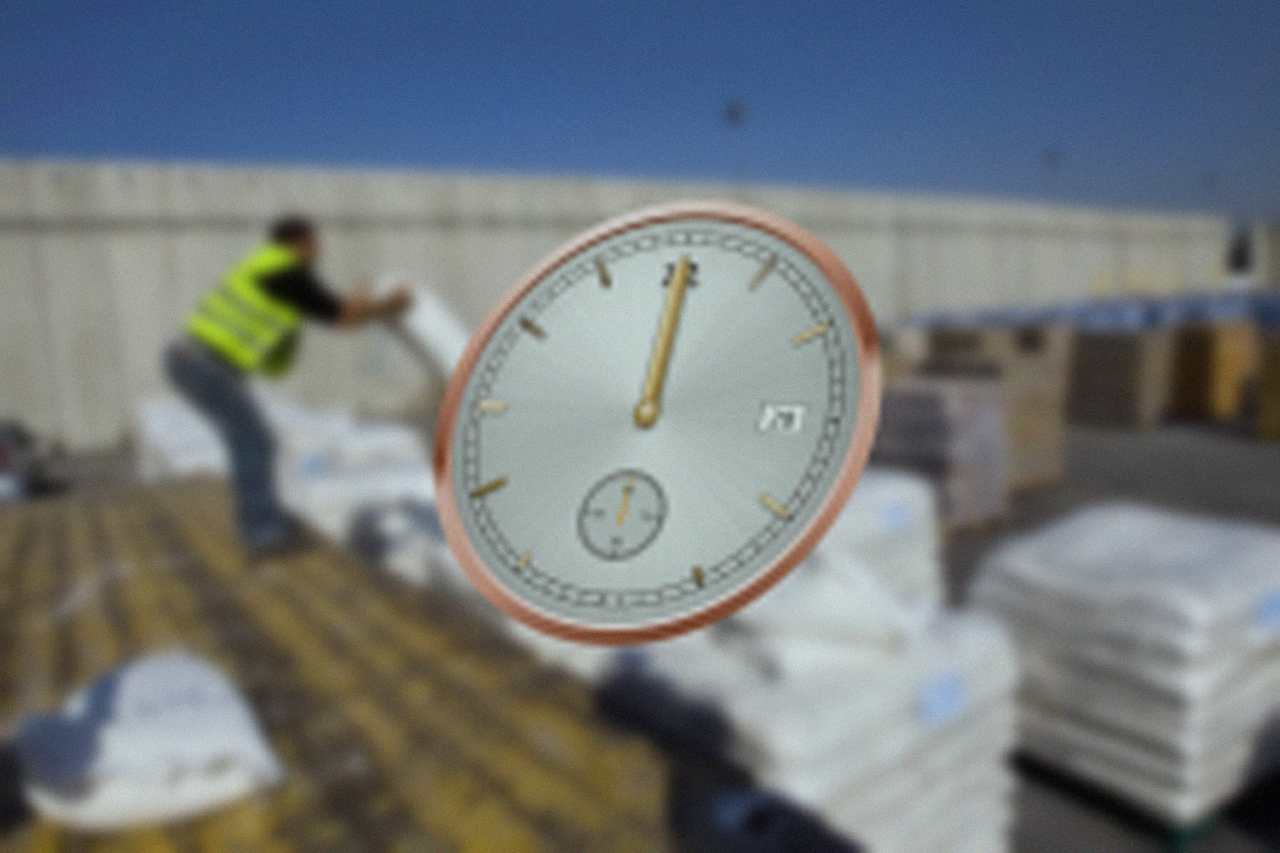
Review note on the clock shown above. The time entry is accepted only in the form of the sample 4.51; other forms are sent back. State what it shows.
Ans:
12.00
